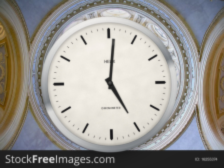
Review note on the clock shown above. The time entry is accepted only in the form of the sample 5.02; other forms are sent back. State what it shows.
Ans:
5.01
